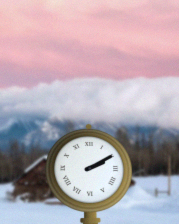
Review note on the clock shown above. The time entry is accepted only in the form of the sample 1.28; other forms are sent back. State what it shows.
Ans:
2.10
